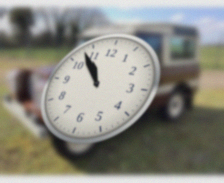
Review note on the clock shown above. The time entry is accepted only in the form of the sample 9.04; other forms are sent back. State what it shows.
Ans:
10.53
